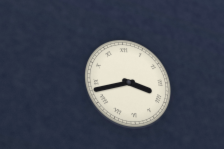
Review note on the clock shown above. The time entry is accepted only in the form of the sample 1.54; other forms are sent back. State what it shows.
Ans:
3.43
